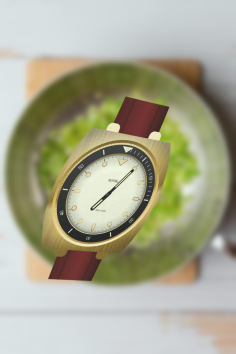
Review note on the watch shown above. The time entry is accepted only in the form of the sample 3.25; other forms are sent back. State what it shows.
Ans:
7.05
